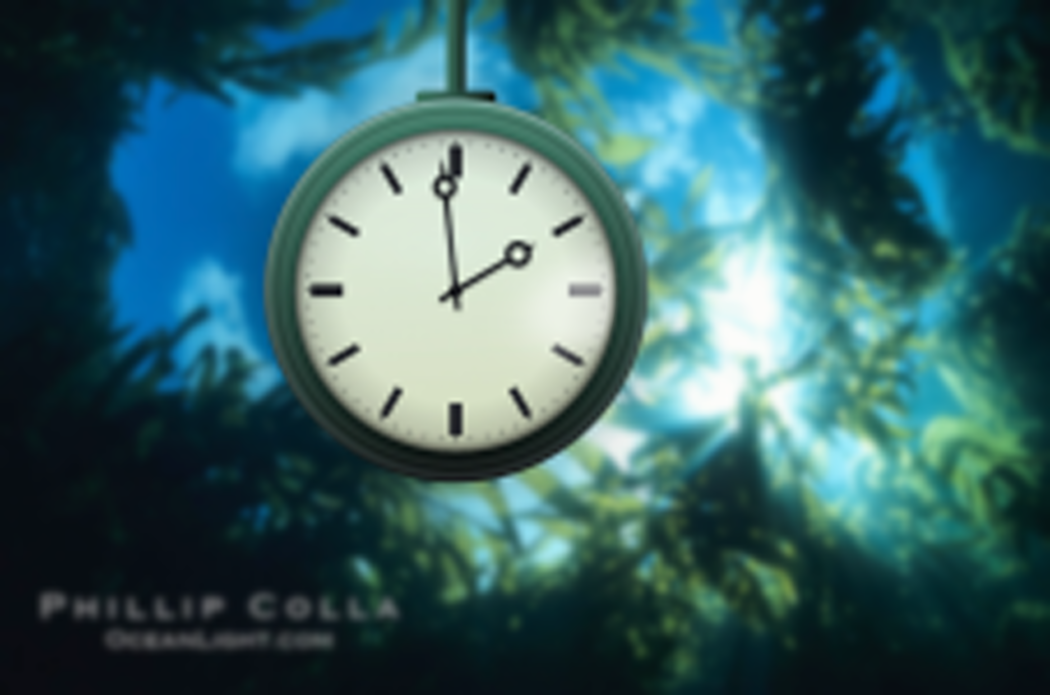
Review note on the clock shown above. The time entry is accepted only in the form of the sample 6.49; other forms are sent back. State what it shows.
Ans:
1.59
